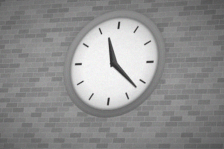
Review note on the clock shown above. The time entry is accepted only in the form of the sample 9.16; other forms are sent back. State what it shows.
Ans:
11.22
